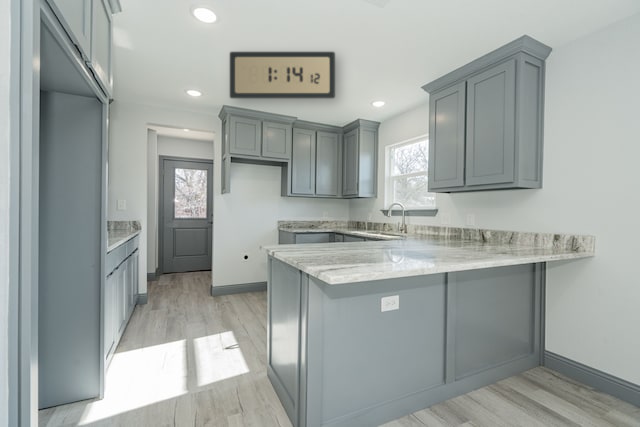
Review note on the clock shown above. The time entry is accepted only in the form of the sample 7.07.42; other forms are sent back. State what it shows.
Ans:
1.14.12
